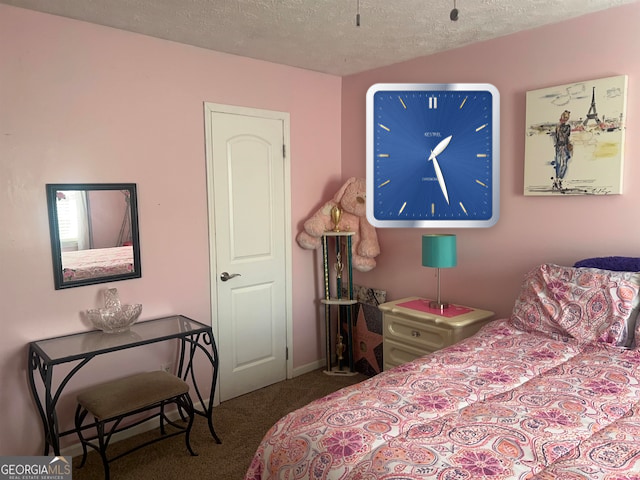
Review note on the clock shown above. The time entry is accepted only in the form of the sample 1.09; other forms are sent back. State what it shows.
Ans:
1.27
